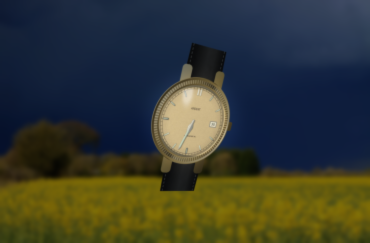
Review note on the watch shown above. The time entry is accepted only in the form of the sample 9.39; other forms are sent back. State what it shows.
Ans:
6.33
